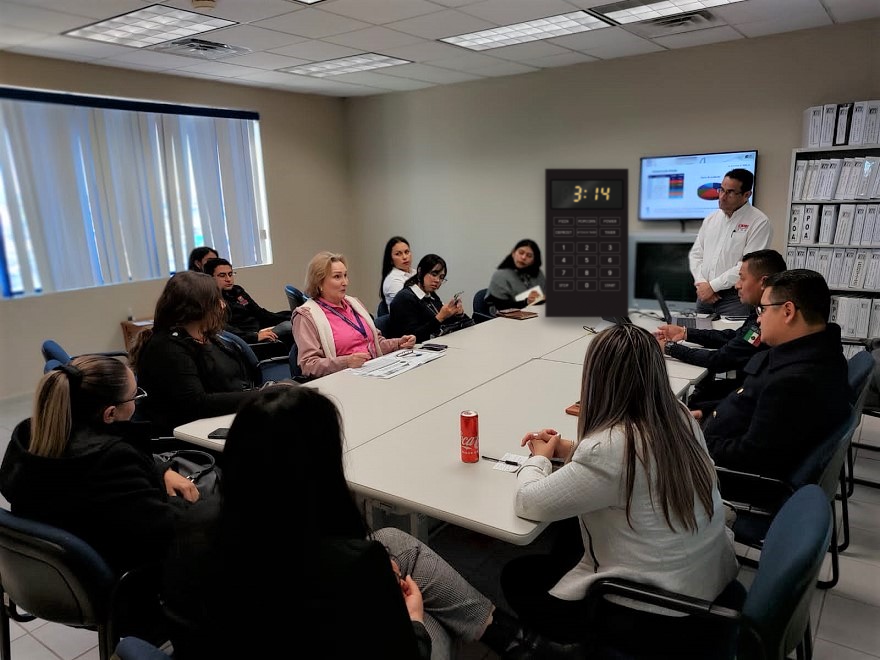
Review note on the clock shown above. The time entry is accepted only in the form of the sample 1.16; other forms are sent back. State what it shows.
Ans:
3.14
